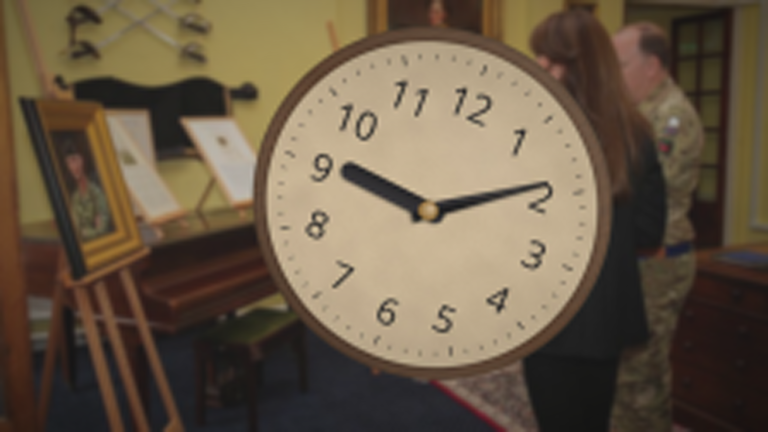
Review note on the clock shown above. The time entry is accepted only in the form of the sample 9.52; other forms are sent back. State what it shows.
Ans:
9.09
